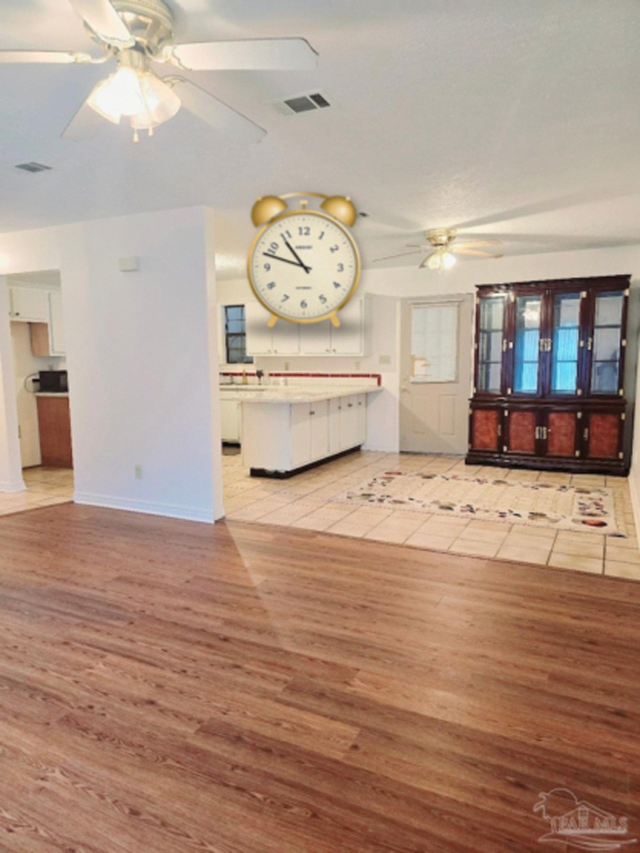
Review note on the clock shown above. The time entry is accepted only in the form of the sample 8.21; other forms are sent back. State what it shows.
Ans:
10.48
